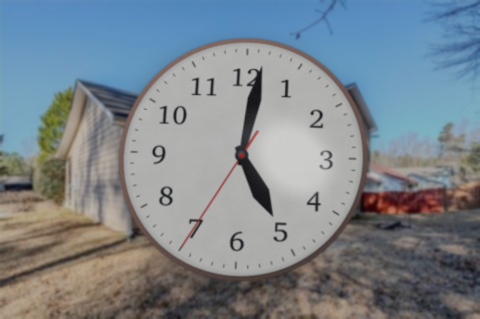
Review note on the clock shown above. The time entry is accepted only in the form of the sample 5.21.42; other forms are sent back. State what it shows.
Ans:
5.01.35
